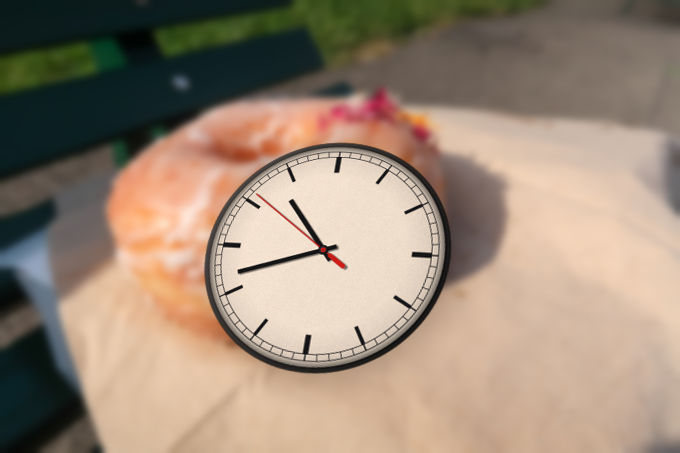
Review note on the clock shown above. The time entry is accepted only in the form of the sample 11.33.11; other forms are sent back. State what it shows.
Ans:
10.41.51
